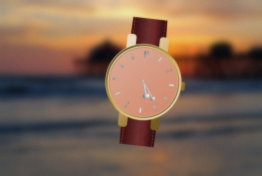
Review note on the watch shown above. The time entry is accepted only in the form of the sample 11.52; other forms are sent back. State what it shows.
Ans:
5.24
